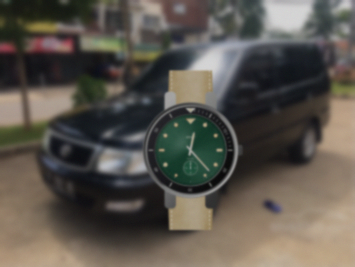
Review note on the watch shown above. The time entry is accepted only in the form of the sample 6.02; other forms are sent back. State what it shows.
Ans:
12.23
